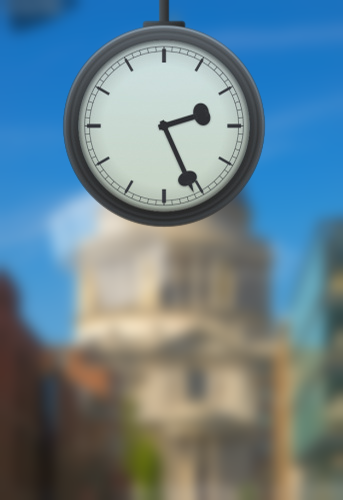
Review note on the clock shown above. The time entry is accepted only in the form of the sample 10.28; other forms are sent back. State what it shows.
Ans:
2.26
